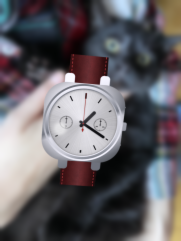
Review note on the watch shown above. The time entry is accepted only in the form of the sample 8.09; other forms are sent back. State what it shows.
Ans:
1.20
